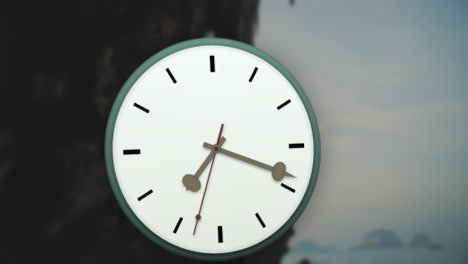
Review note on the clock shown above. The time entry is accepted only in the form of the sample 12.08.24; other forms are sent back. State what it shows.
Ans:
7.18.33
